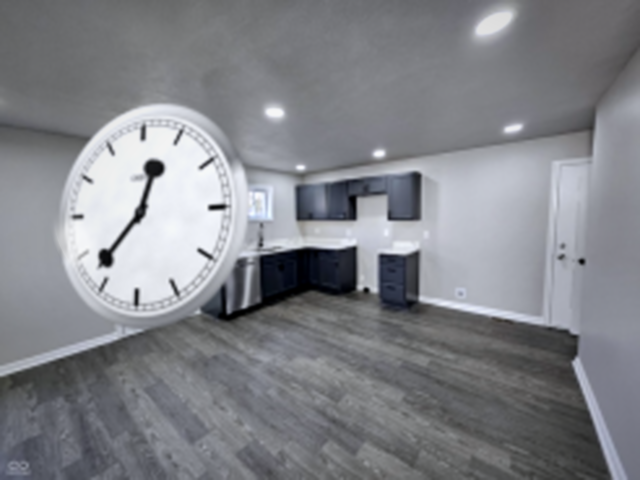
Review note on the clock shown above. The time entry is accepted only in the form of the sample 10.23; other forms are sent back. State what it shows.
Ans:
12.37
